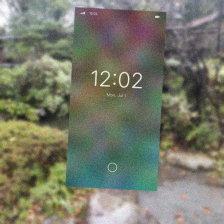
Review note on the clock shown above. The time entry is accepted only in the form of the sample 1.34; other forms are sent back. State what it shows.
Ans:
12.02
